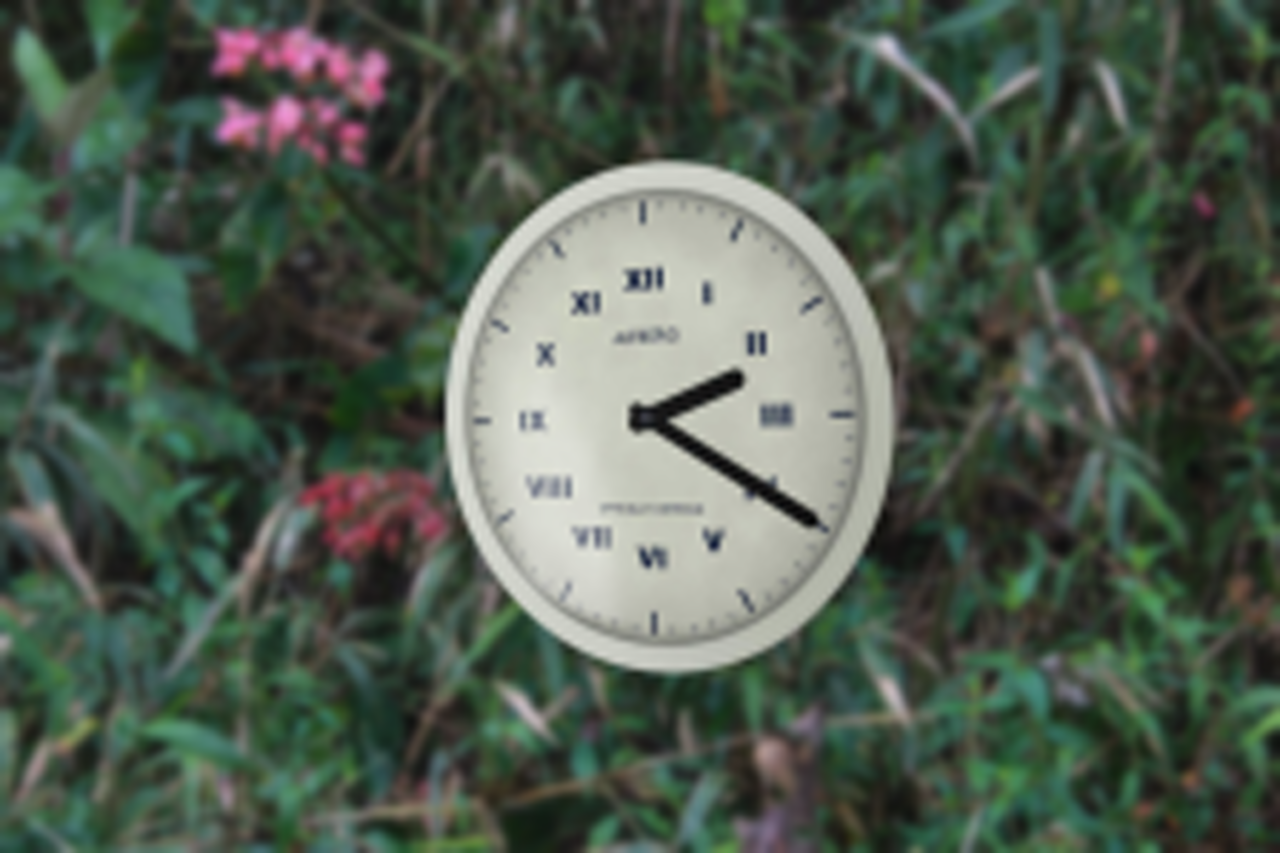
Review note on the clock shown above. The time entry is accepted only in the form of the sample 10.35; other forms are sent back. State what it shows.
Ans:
2.20
